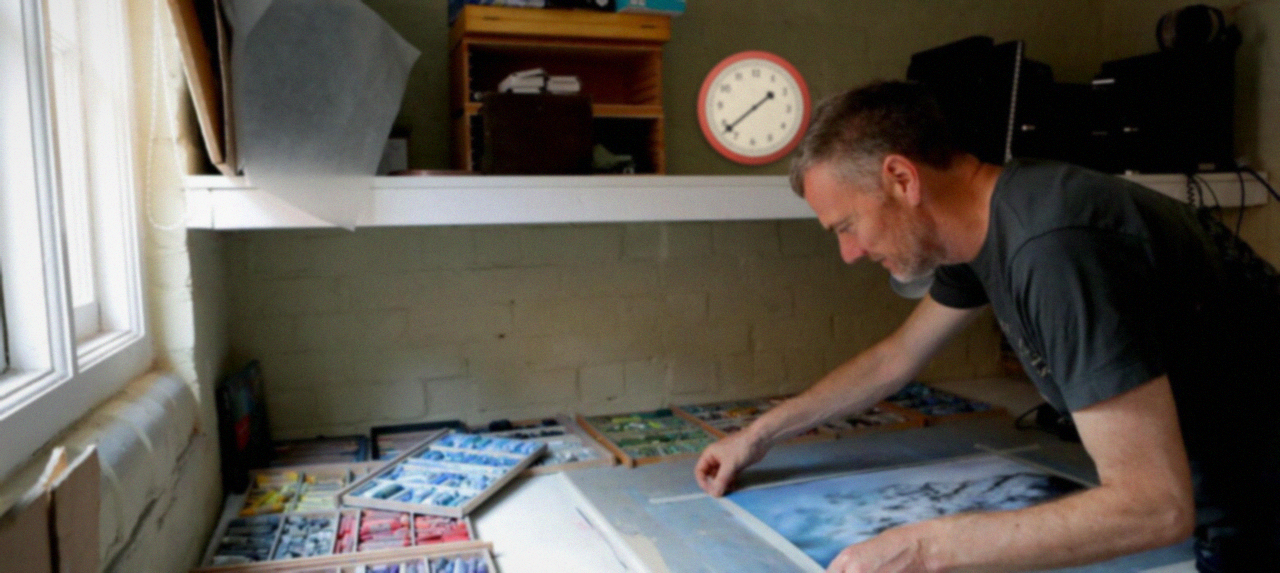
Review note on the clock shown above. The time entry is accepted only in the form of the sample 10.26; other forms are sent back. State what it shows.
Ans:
1.38
